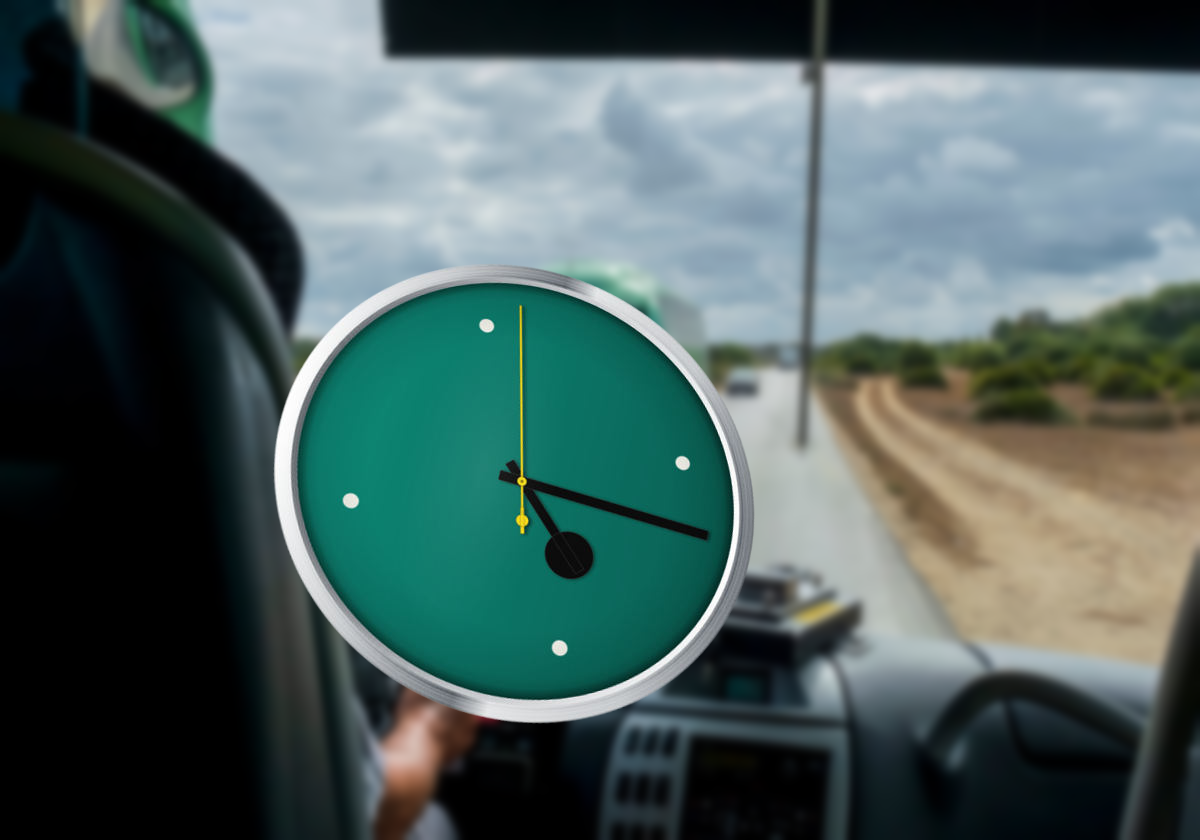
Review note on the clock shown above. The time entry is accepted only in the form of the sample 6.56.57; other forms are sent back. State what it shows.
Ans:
5.19.02
